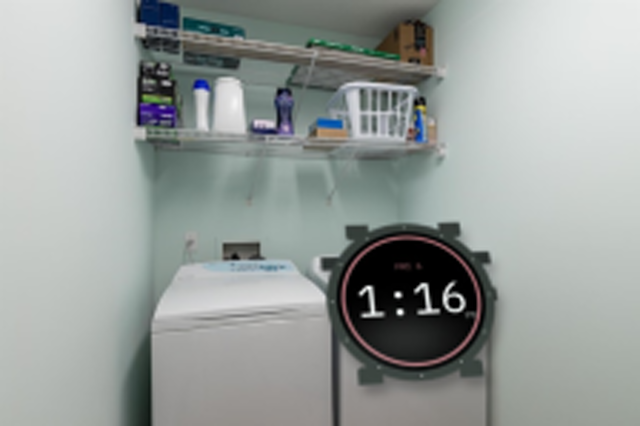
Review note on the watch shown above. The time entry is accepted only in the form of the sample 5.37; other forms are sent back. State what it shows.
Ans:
1.16
